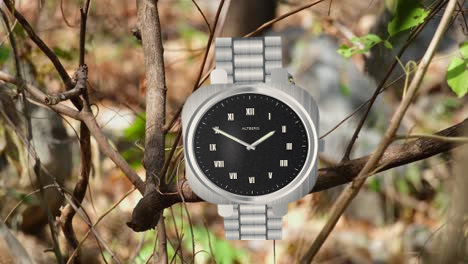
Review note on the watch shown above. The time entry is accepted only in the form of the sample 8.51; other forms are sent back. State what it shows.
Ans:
1.50
